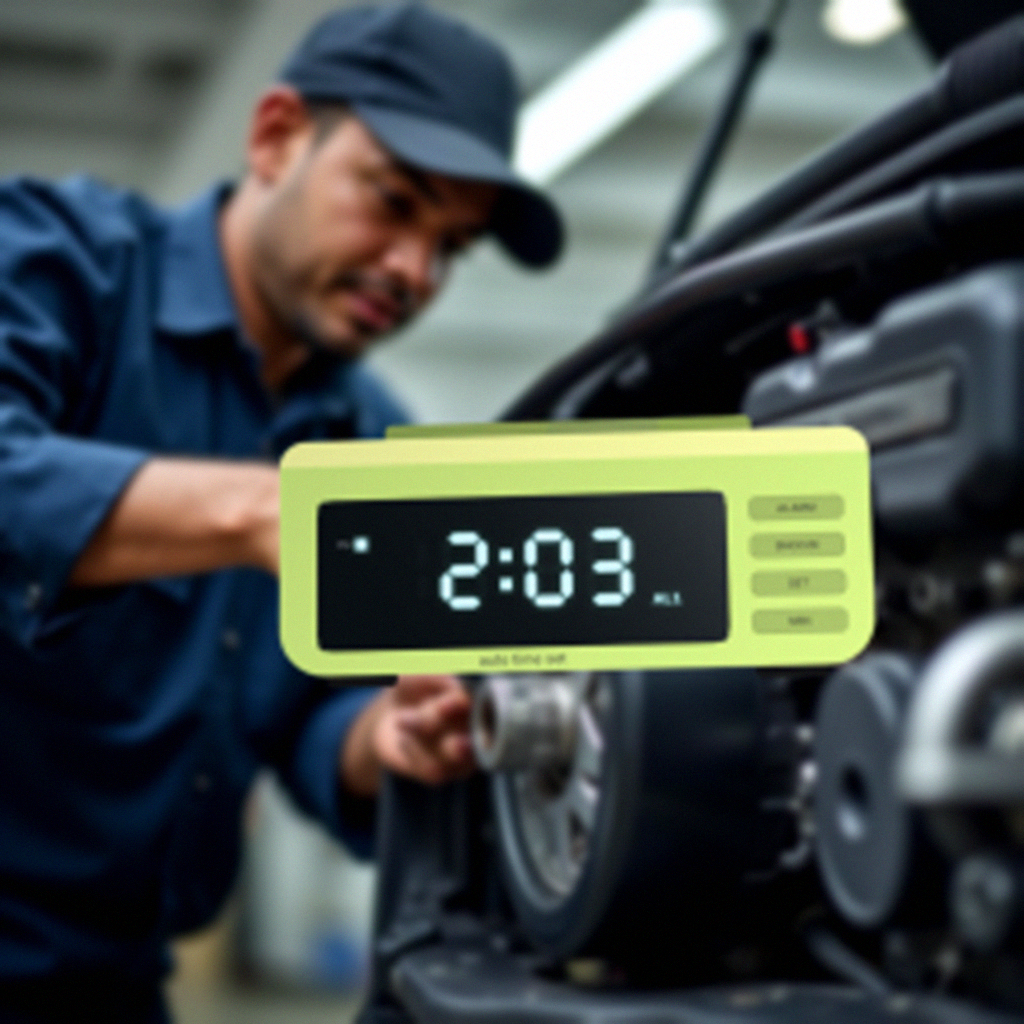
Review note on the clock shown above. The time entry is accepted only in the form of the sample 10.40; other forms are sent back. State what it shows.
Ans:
2.03
